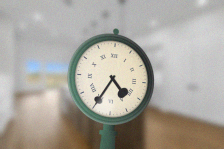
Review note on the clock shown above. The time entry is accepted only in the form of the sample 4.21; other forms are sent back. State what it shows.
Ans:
4.35
